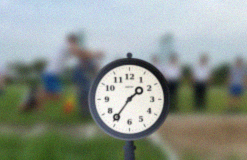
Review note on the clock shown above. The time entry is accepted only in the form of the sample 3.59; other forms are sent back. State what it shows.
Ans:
1.36
